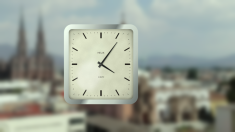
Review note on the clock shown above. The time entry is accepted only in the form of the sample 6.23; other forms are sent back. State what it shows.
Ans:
4.06
